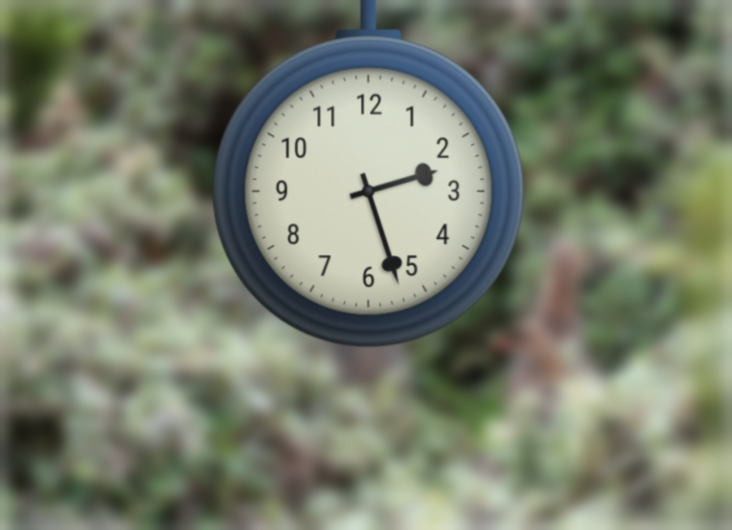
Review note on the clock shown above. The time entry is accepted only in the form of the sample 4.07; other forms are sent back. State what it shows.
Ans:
2.27
